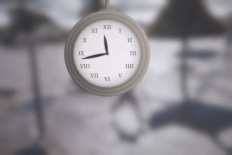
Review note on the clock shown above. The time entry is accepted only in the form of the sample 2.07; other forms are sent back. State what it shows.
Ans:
11.43
